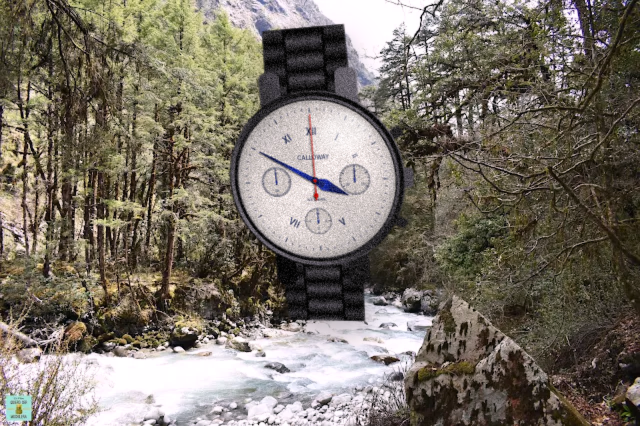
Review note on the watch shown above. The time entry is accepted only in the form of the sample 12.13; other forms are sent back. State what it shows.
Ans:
3.50
